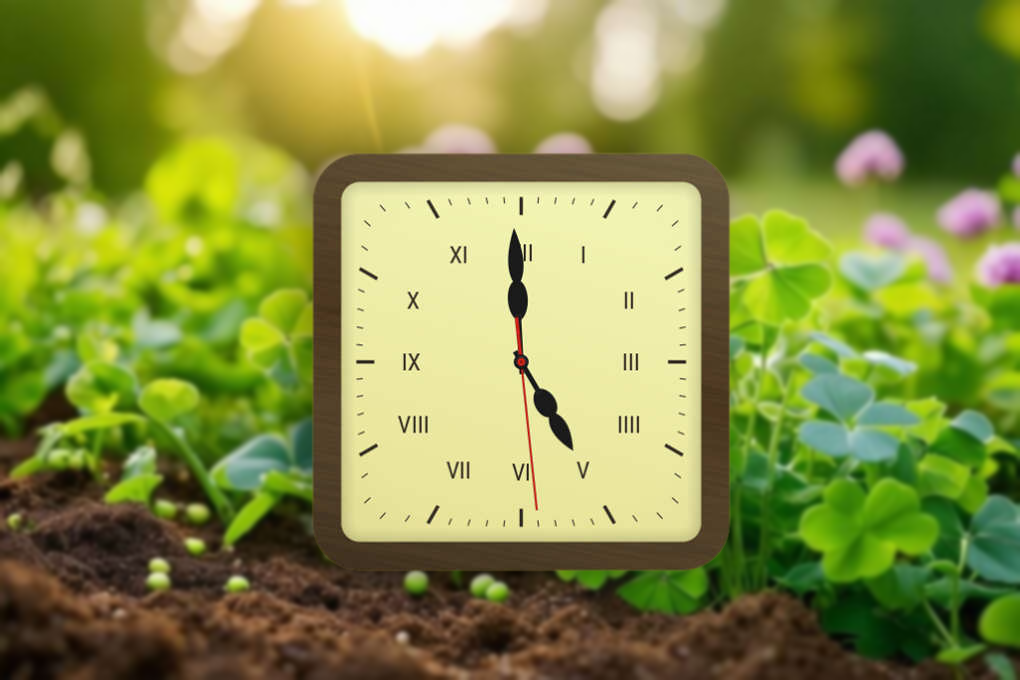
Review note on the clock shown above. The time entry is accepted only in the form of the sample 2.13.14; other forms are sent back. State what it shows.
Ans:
4.59.29
